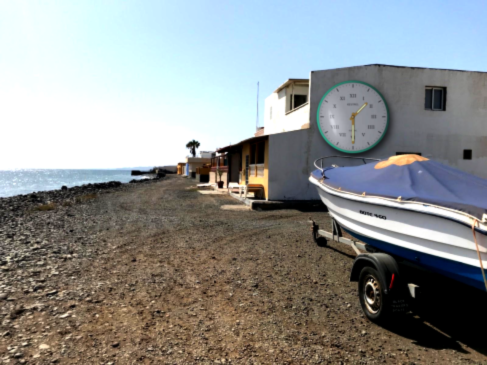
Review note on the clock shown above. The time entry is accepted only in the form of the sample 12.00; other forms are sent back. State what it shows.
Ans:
1.30
